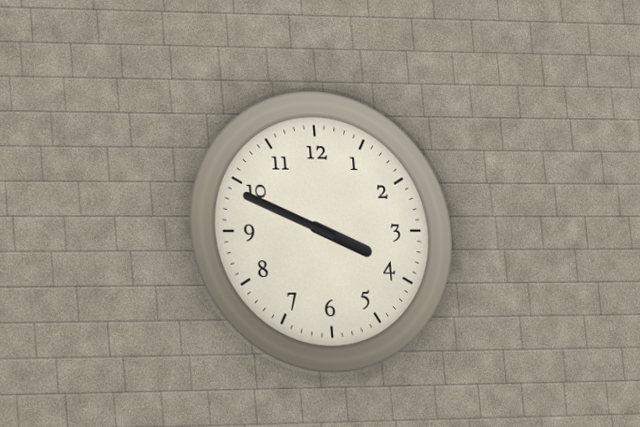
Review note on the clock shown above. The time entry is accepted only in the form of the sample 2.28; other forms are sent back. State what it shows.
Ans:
3.49
